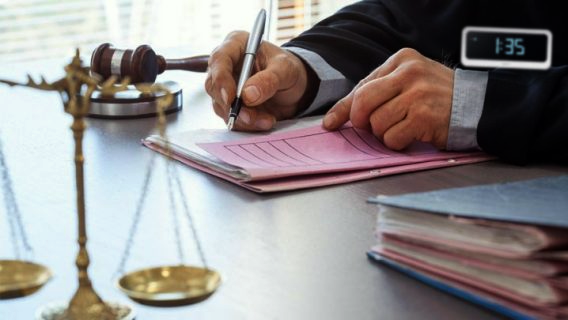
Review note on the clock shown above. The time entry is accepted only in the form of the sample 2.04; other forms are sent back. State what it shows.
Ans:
1.35
